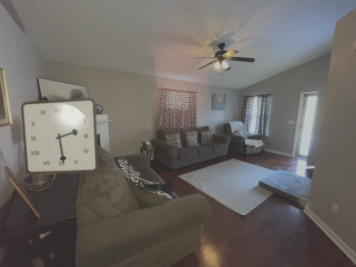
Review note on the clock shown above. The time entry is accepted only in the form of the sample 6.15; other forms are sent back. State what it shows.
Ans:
2.29
